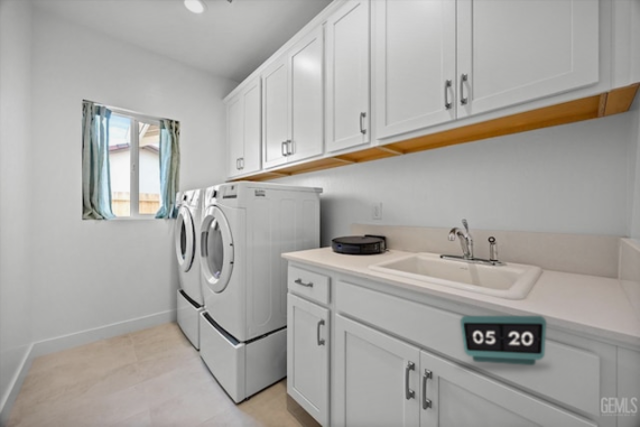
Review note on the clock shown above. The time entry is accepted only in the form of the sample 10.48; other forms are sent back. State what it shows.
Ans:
5.20
